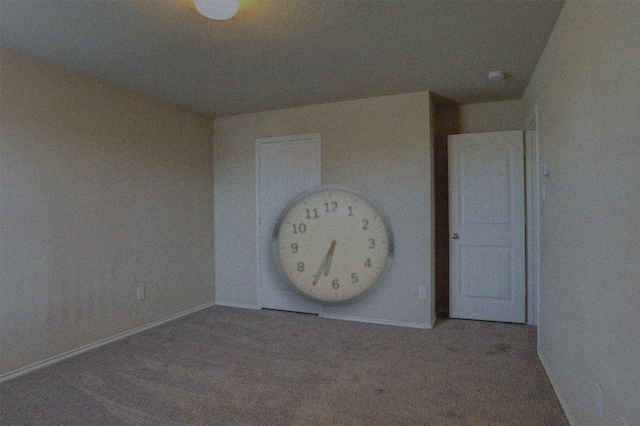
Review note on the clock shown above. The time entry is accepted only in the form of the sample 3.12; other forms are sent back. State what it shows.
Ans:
6.35
